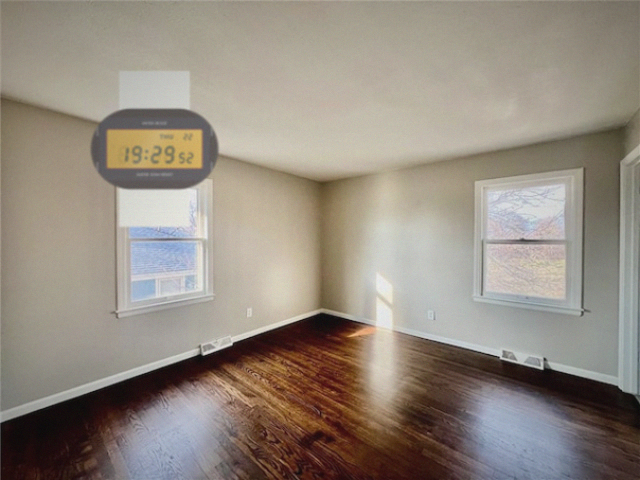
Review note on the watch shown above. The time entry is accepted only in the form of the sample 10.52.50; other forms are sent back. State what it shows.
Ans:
19.29.52
